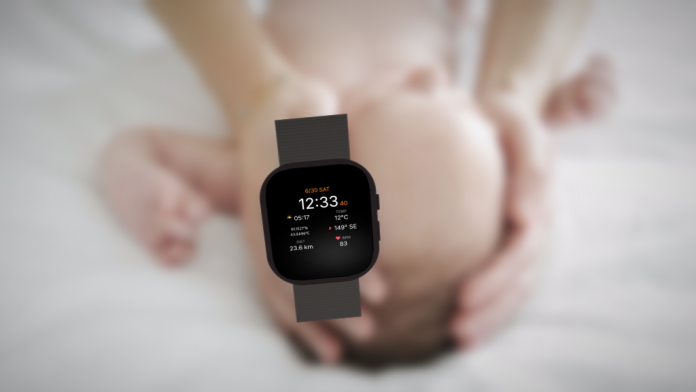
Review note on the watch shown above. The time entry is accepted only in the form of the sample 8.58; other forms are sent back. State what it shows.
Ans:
12.33
